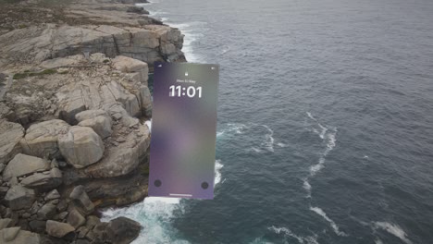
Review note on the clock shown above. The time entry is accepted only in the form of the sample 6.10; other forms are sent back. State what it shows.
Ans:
11.01
